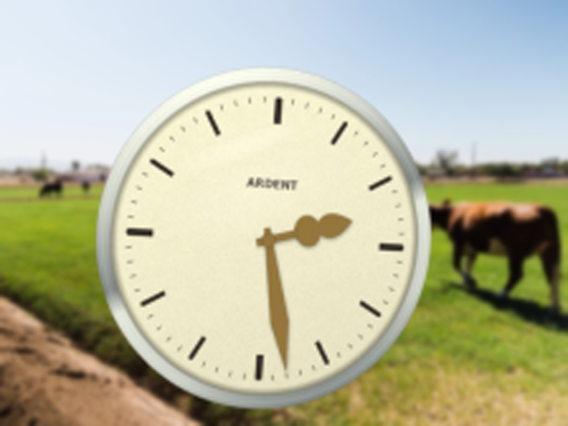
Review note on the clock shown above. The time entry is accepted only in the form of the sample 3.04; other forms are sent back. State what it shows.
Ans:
2.28
